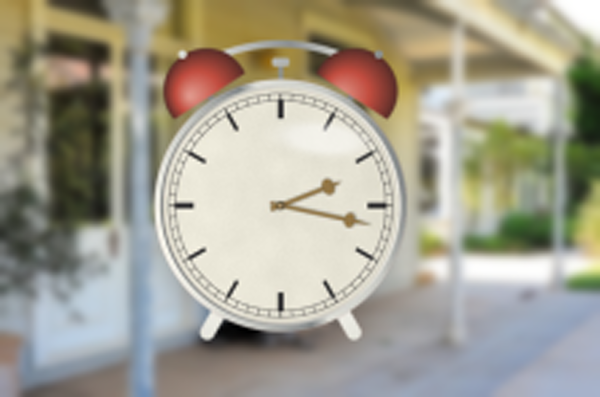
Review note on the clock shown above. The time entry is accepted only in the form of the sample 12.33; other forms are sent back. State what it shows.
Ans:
2.17
